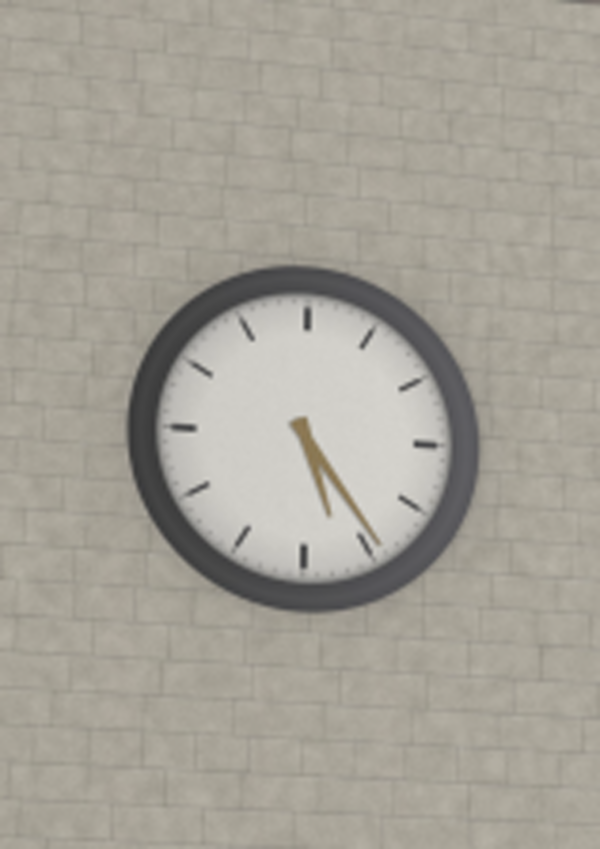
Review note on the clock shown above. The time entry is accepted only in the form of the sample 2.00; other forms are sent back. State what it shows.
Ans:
5.24
